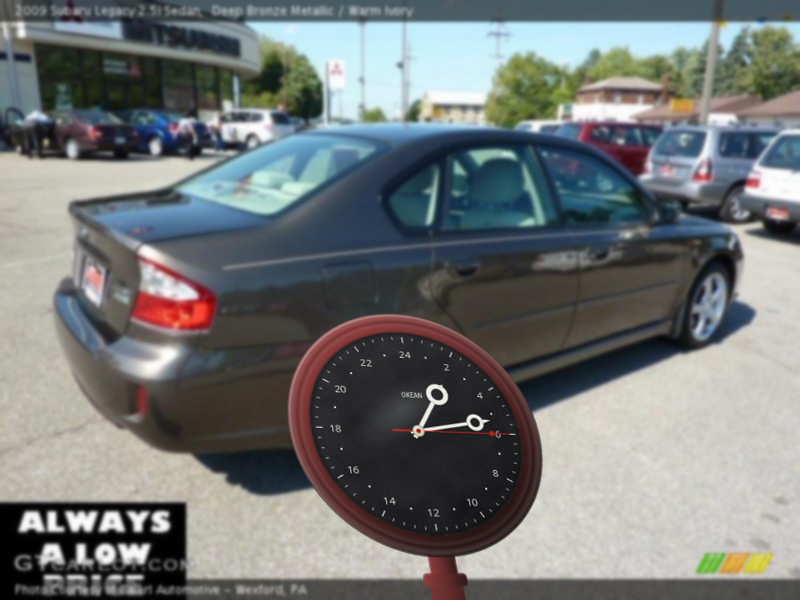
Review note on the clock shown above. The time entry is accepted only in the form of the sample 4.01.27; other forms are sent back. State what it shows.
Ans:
2.13.15
